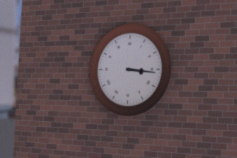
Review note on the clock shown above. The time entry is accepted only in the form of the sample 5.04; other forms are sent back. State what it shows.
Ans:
3.16
